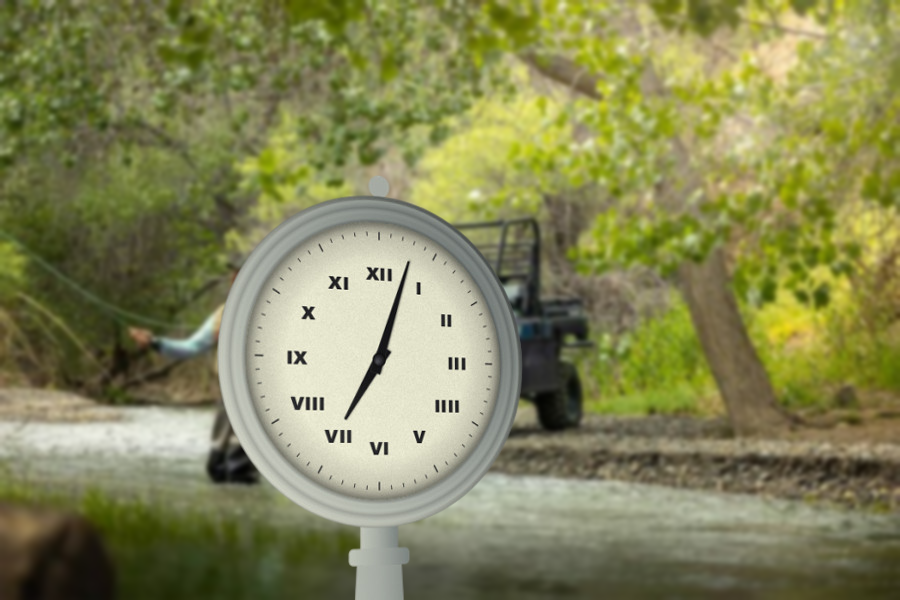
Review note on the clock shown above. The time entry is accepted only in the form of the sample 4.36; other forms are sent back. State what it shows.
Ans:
7.03
